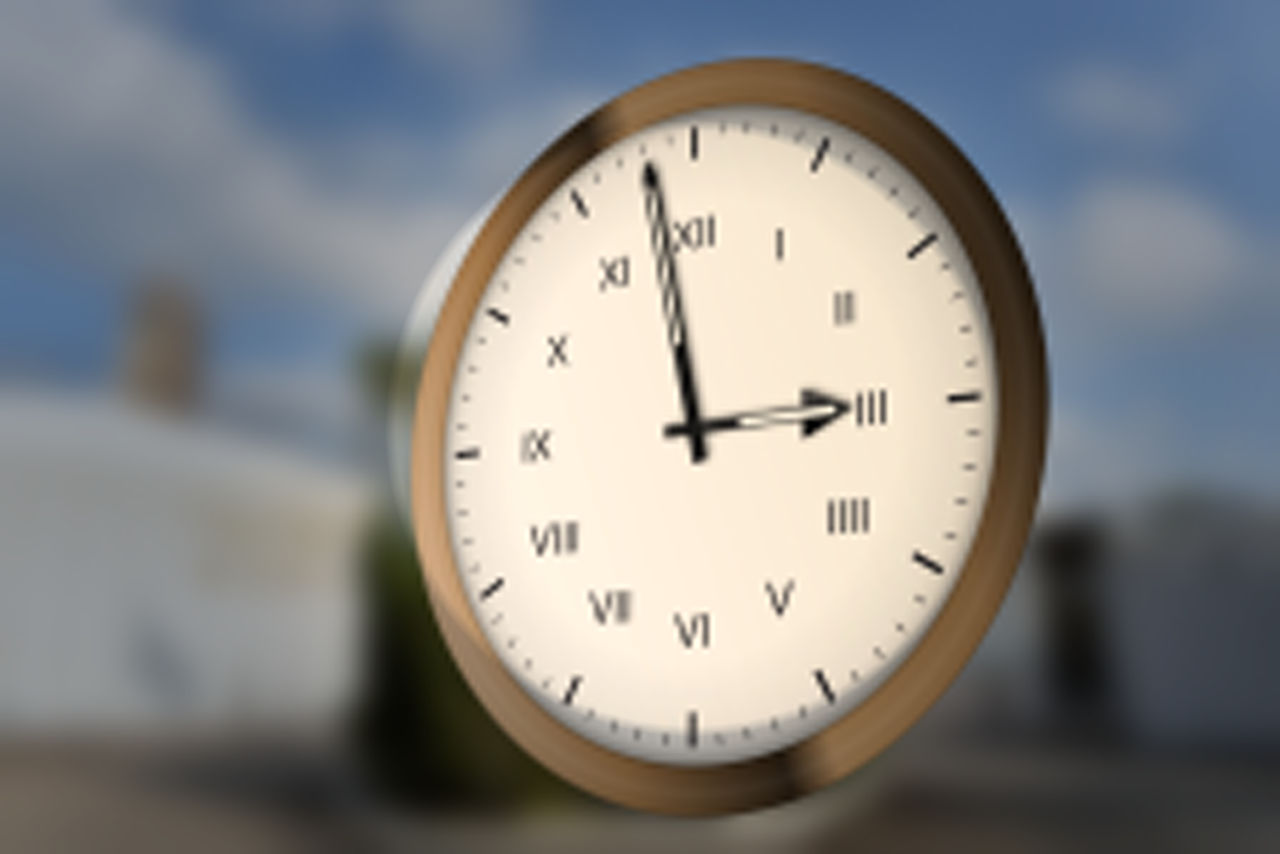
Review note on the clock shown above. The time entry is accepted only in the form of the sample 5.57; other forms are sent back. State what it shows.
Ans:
2.58
